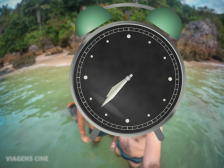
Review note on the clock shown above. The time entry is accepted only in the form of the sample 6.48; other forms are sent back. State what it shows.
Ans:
7.37
